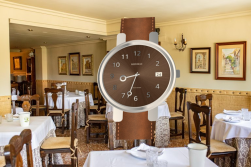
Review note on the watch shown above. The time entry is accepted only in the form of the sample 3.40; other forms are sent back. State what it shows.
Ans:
8.33
